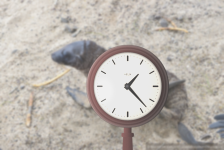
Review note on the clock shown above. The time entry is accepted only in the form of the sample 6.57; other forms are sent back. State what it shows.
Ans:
1.23
